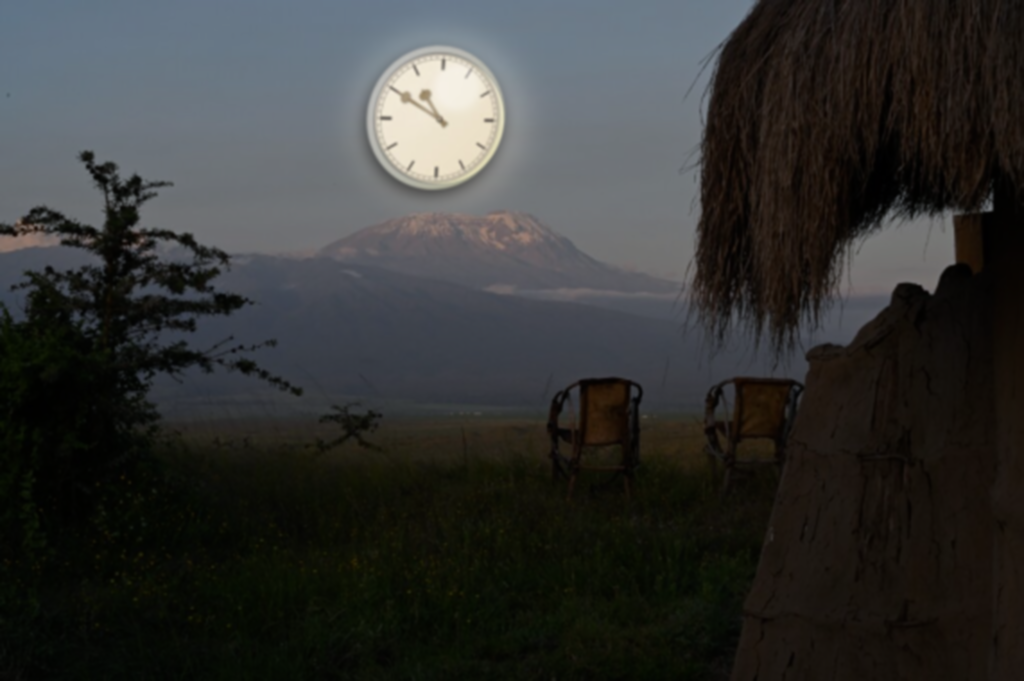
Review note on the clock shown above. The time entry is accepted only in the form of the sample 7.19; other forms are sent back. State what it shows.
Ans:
10.50
